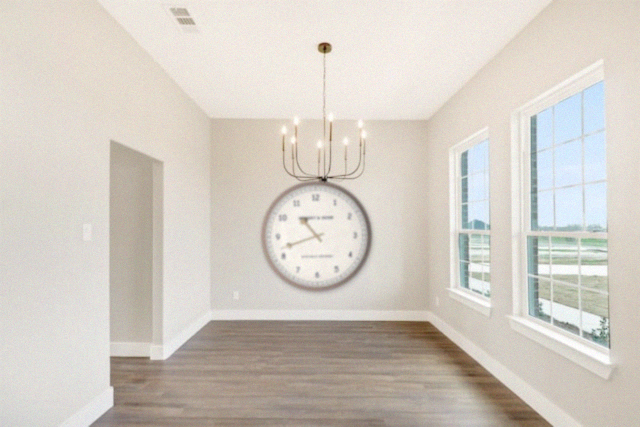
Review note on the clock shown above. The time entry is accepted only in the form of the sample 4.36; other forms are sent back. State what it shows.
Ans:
10.42
